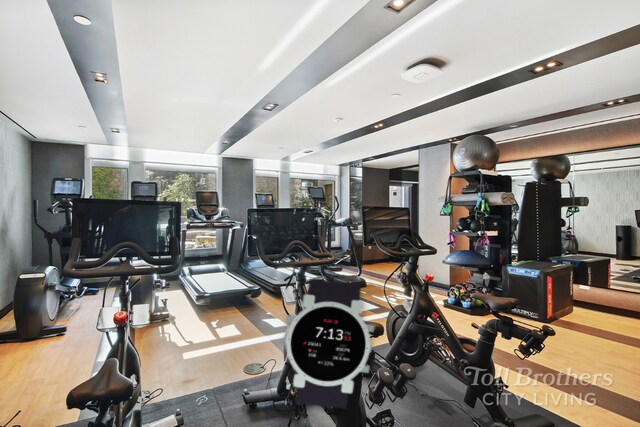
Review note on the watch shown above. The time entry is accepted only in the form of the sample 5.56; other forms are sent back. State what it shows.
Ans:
7.13
